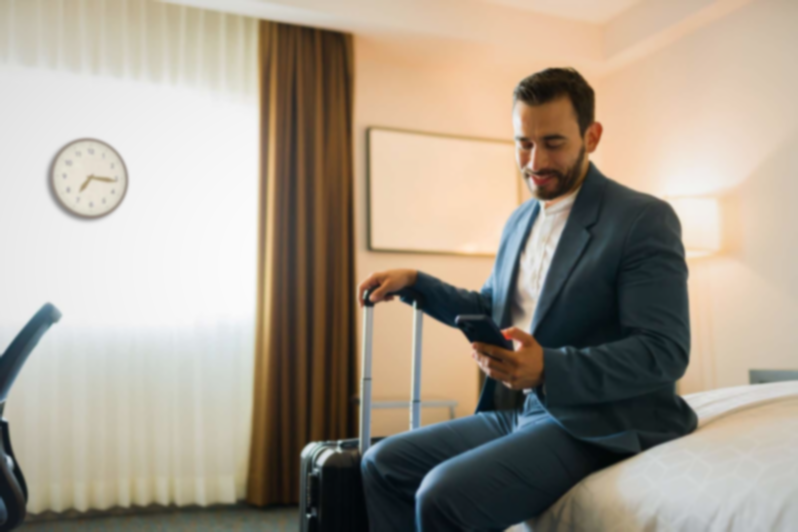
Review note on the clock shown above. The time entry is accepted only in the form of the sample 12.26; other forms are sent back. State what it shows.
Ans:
7.16
